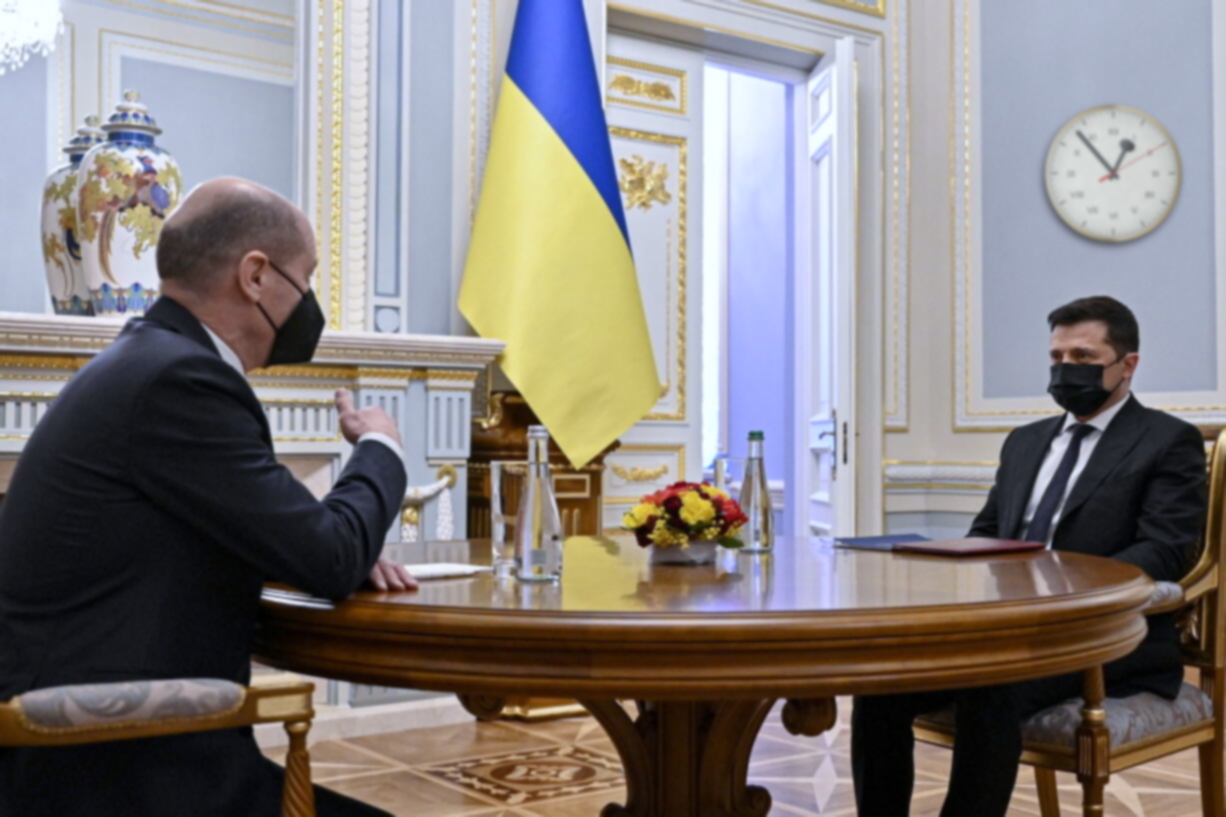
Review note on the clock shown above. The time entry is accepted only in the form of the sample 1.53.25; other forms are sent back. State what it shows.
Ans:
12.53.10
